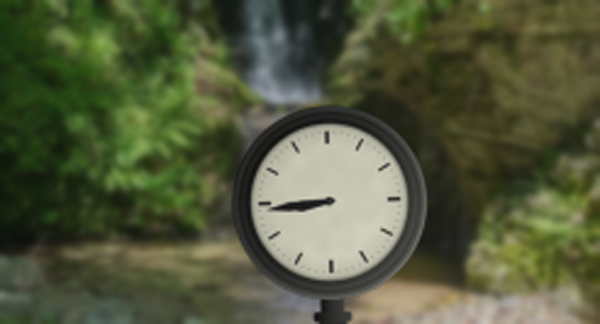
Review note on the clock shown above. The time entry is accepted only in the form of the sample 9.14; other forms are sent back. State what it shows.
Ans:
8.44
